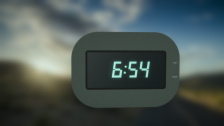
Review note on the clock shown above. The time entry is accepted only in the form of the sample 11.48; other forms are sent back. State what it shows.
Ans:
6.54
